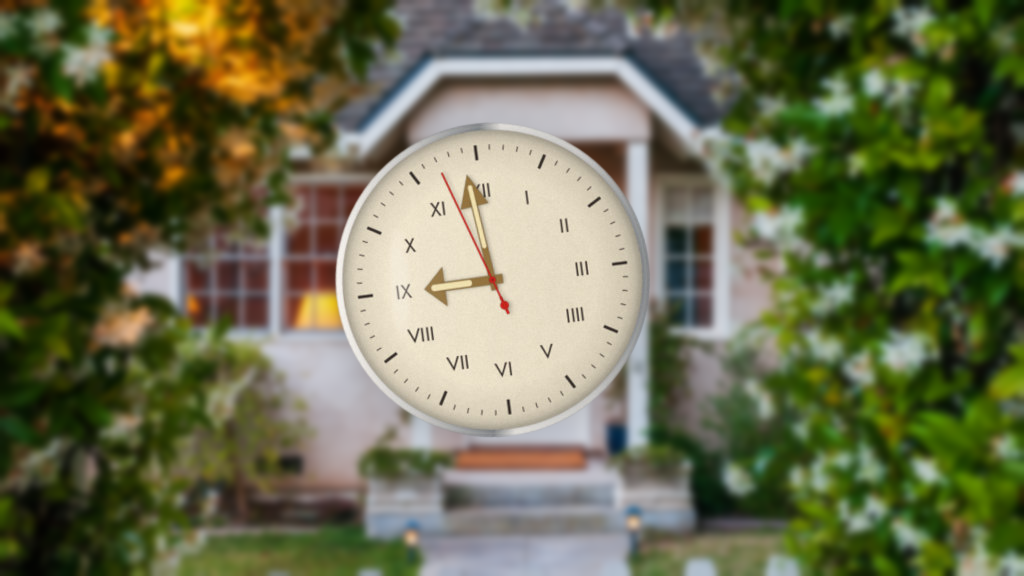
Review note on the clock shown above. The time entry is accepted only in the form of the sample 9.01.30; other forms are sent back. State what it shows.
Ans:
8.58.57
